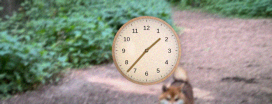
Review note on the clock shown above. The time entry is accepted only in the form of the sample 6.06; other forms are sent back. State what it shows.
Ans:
1.37
